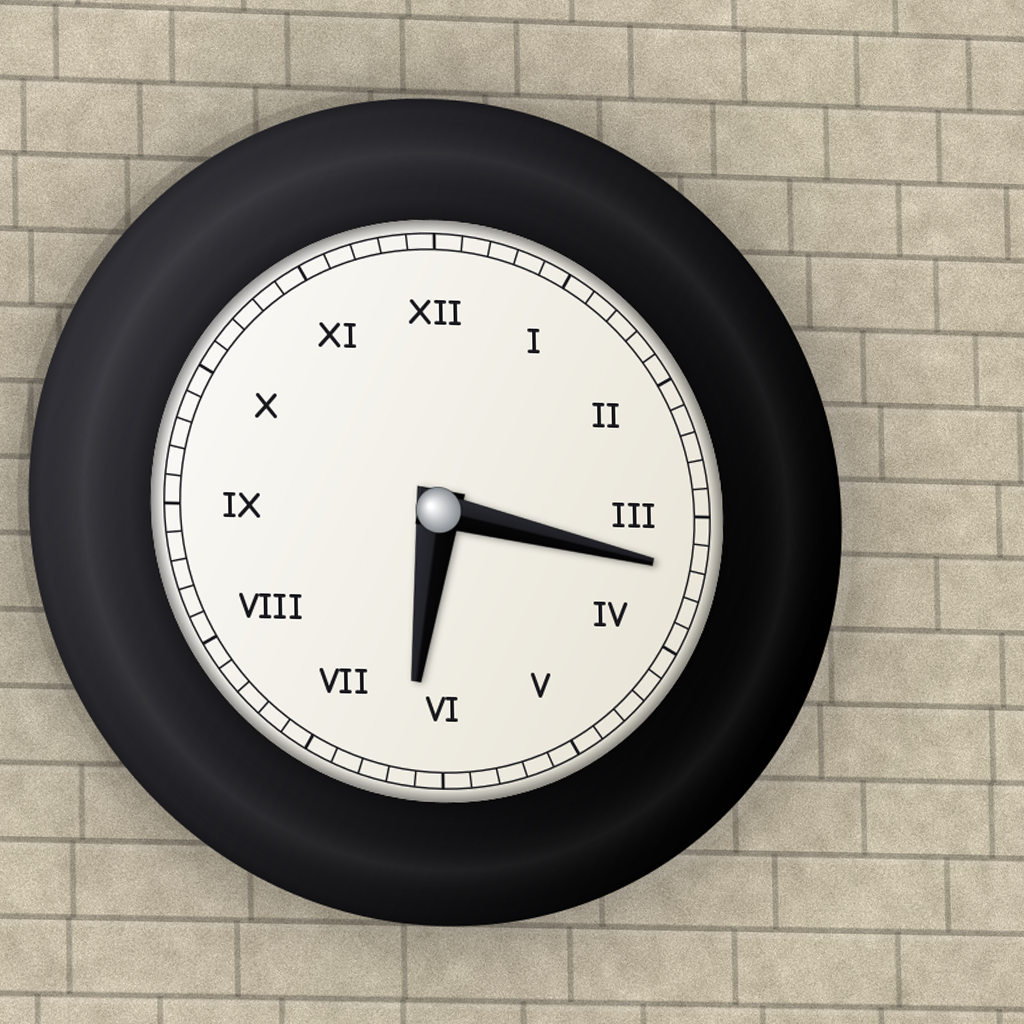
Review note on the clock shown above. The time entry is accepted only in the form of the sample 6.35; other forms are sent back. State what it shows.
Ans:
6.17
